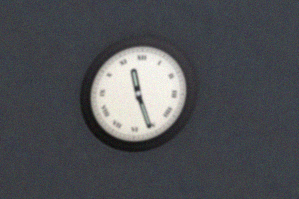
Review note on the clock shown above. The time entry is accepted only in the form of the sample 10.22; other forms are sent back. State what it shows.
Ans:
11.26
